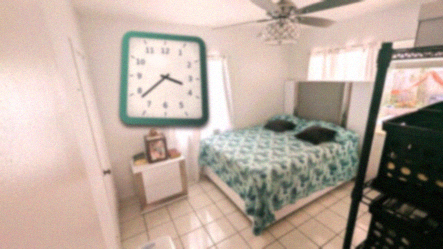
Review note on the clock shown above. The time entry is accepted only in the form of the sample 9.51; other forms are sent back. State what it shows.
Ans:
3.38
